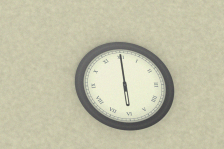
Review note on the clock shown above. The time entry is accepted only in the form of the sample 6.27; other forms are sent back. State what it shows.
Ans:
6.00
